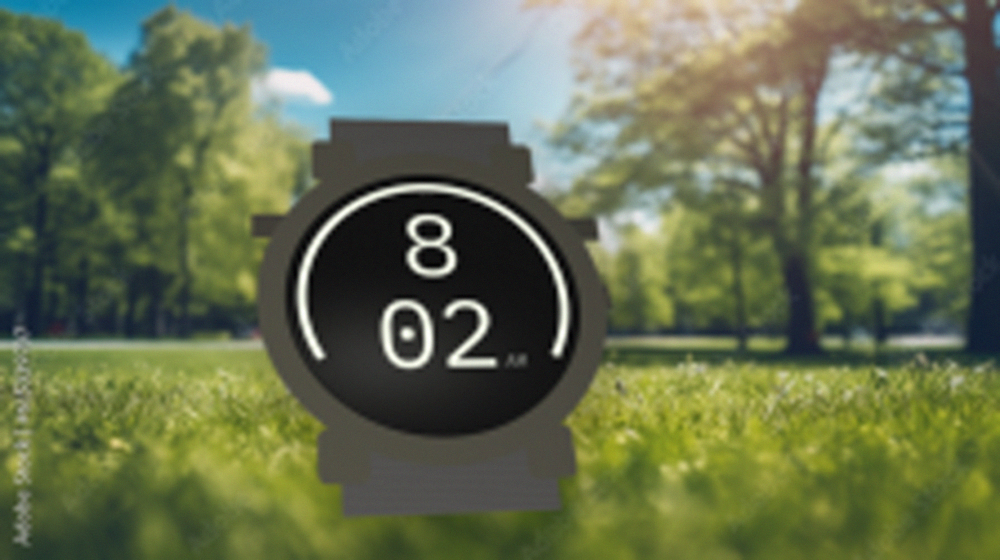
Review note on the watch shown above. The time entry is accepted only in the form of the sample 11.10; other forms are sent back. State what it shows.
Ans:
8.02
